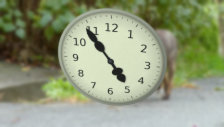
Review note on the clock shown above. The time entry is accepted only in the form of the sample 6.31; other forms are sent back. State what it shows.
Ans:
4.54
